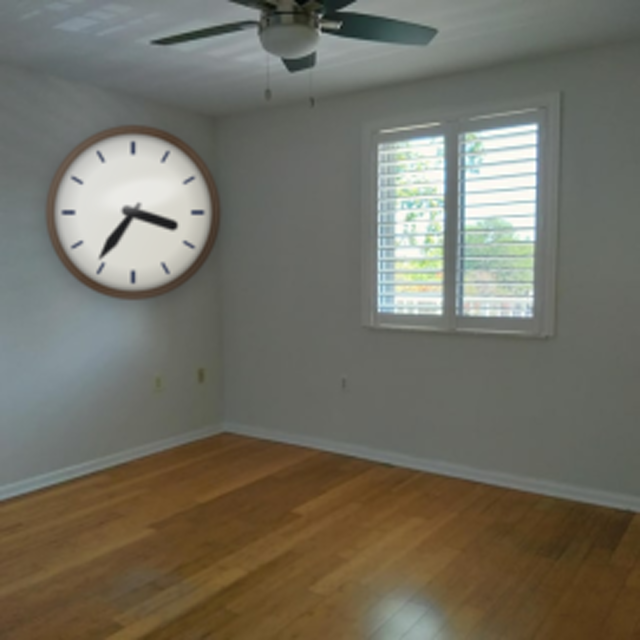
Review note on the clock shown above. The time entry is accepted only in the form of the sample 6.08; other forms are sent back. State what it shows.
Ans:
3.36
